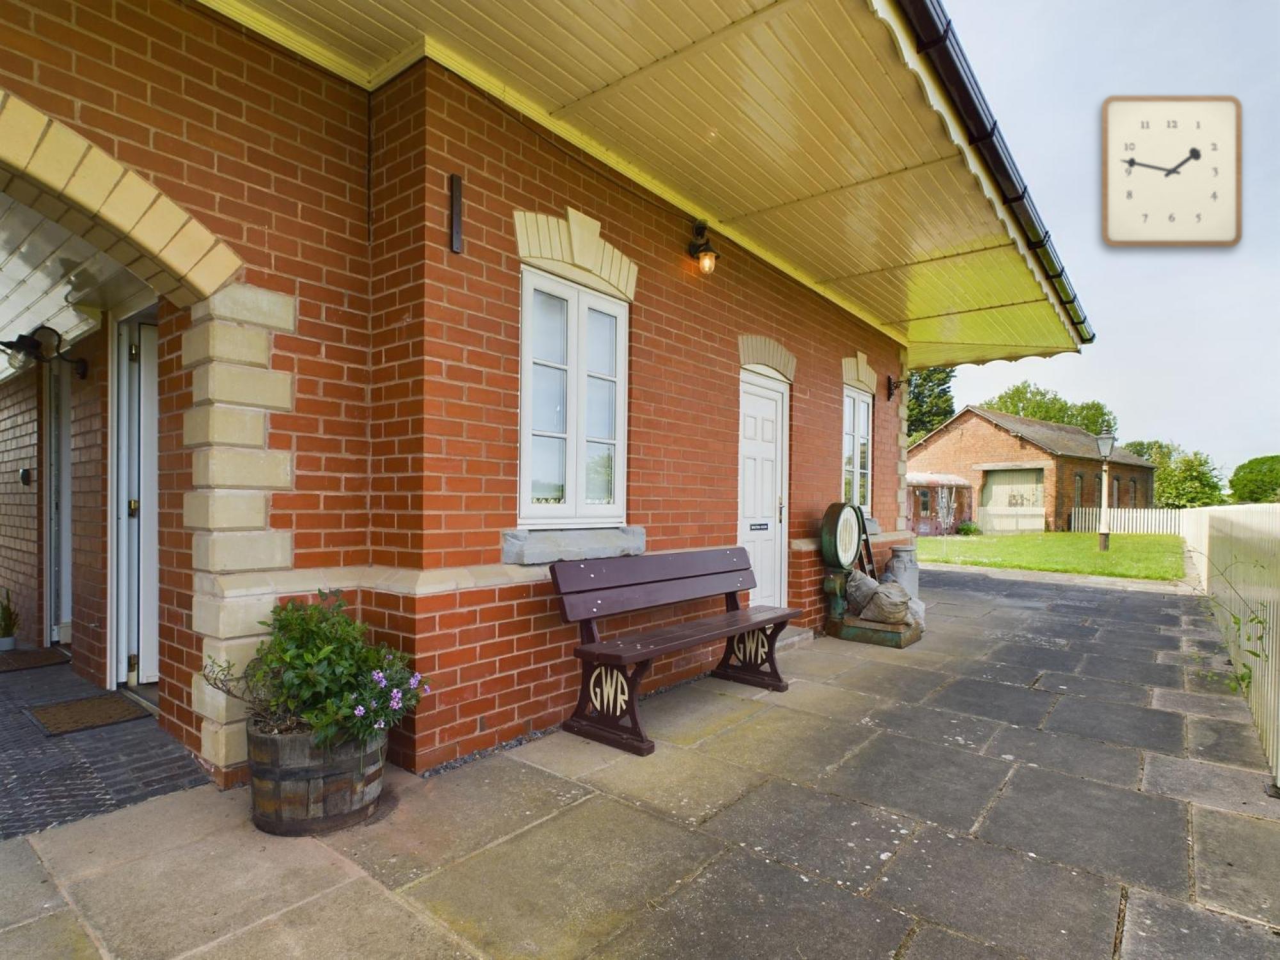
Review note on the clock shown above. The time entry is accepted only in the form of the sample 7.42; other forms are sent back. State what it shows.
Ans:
1.47
